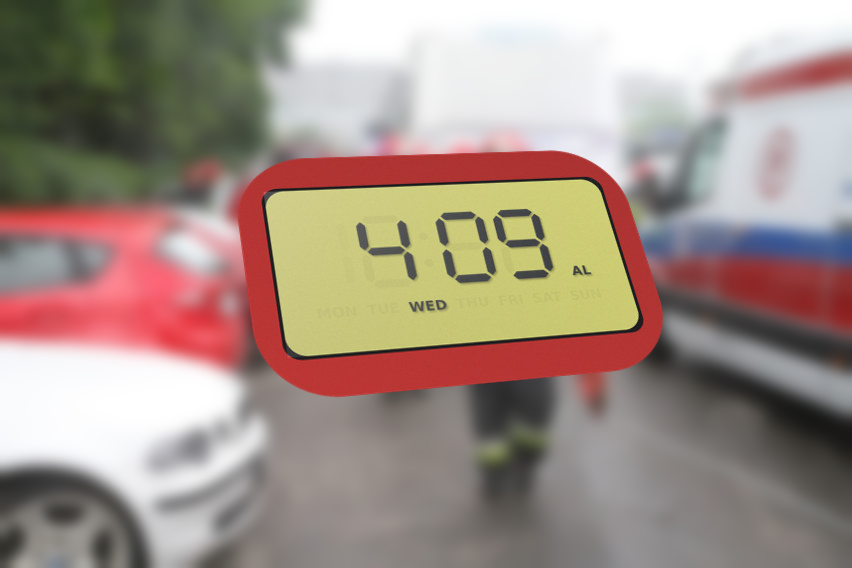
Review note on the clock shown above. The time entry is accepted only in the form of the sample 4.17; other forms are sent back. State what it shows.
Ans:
4.09
